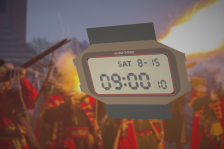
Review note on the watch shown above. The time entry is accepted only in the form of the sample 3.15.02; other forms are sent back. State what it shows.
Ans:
9.00.10
